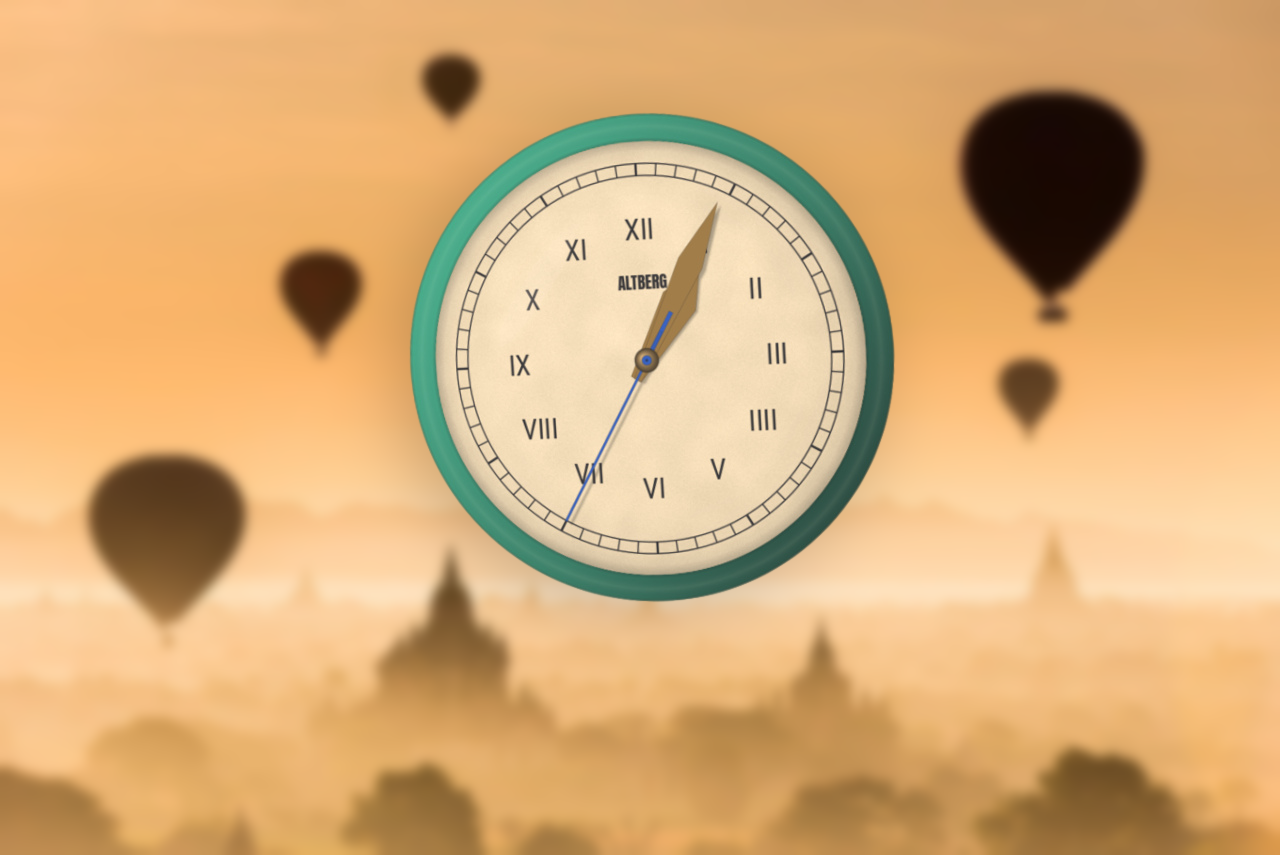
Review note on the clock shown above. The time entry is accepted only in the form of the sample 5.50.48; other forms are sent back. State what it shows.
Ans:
1.04.35
